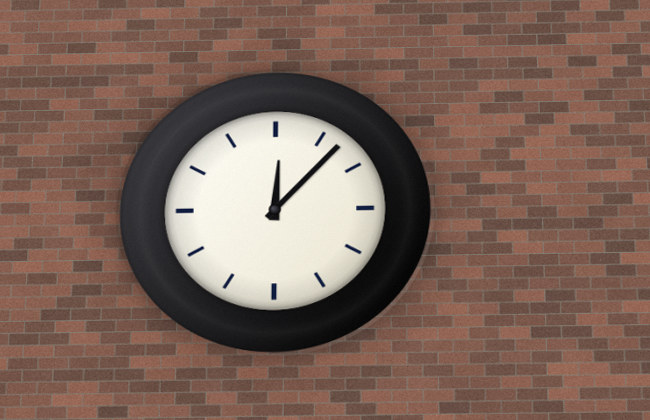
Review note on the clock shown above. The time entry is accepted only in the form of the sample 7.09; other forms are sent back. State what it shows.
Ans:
12.07
